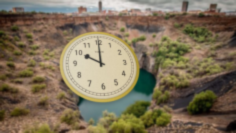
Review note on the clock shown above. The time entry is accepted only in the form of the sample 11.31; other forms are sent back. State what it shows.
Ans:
10.00
